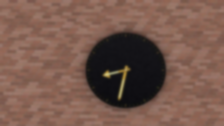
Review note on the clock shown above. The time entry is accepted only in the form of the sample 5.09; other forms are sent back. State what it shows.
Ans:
8.32
